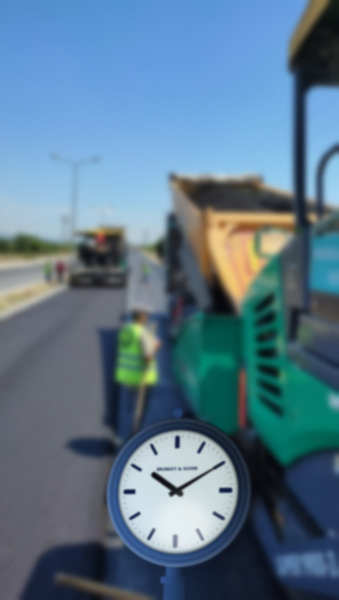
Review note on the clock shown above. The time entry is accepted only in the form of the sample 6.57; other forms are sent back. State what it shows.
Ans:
10.10
